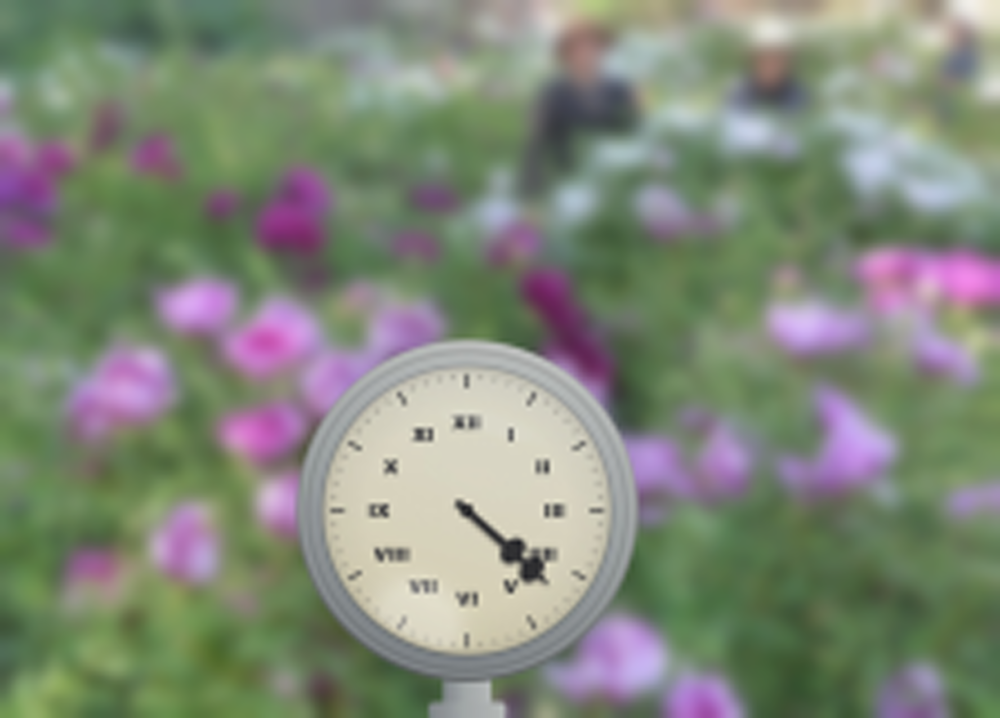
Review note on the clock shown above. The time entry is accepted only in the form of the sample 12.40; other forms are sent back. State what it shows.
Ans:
4.22
